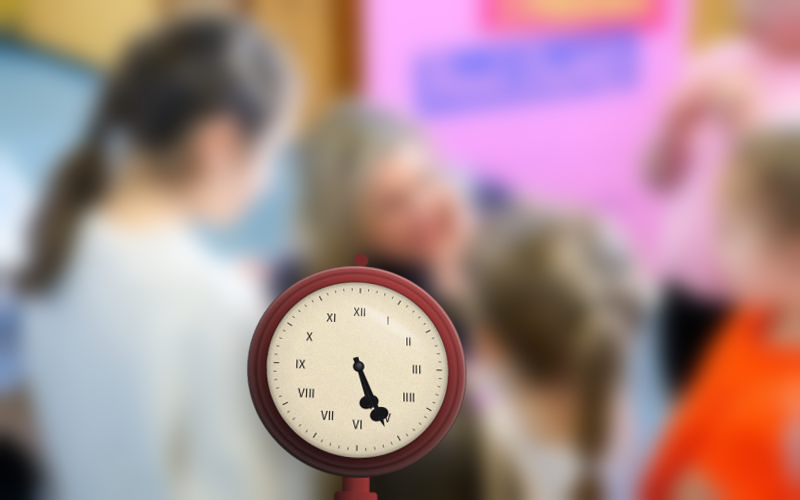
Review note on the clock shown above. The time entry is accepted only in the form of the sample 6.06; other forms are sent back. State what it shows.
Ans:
5.26
